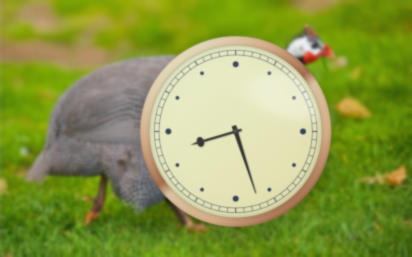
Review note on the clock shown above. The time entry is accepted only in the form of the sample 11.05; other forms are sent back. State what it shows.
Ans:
8.27
